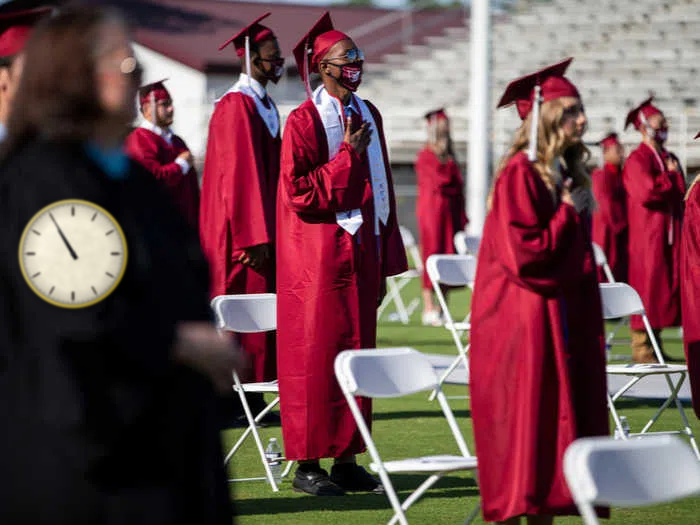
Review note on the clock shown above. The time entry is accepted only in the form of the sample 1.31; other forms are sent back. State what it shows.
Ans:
10.55
